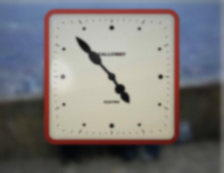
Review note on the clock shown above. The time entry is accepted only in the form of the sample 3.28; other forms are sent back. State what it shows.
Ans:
4.53
